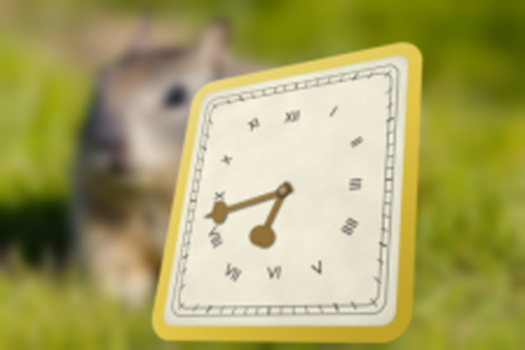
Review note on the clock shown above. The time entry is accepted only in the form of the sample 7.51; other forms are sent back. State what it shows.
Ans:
6.43
